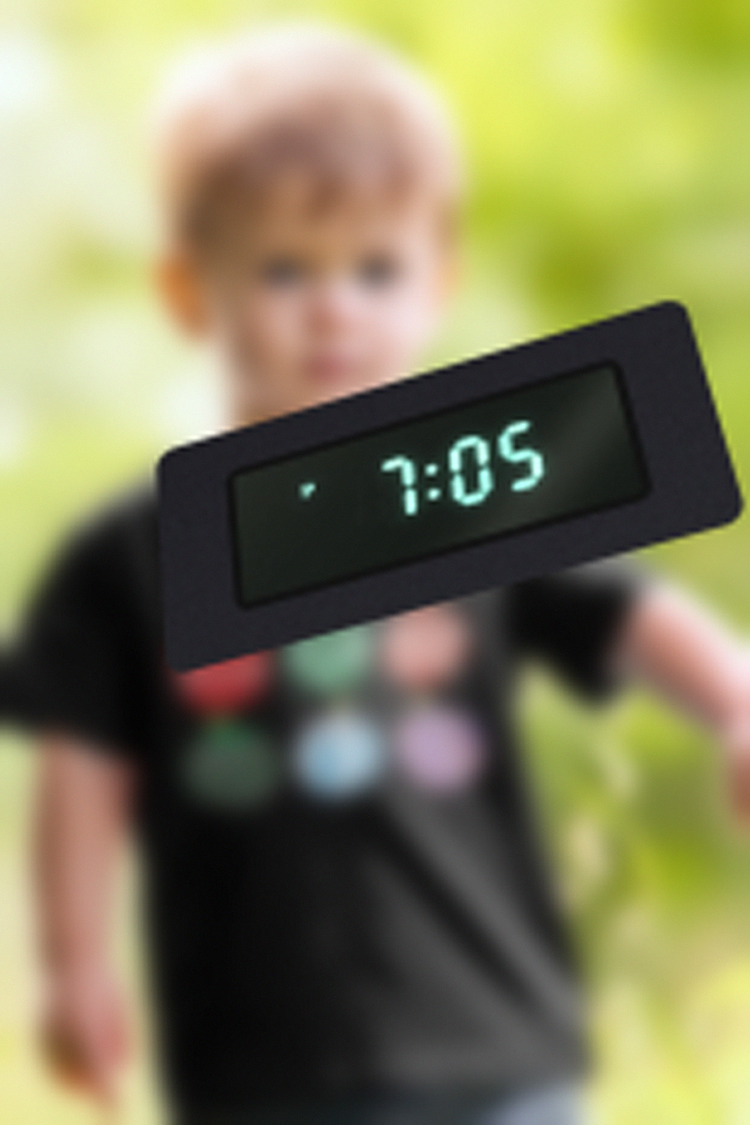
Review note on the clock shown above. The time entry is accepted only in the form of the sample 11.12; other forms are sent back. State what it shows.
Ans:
7.05
